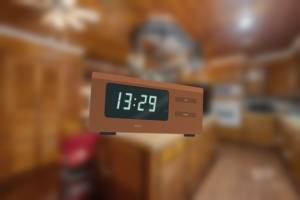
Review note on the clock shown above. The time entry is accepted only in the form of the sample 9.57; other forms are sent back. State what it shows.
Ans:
13.29
